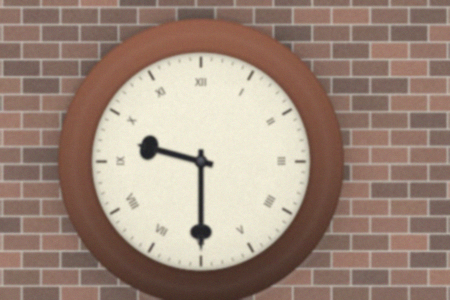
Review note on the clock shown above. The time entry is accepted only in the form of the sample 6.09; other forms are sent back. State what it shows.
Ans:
9.30
